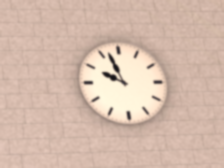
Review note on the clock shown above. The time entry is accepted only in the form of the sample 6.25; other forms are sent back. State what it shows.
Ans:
9.57
